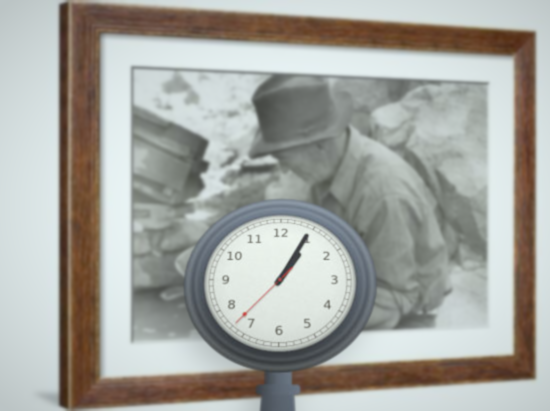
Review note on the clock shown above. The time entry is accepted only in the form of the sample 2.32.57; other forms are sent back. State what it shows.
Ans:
1.04.37
